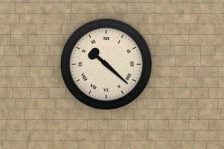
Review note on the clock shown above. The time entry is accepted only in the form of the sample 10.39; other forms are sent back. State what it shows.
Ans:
10.22
